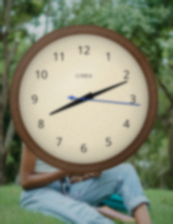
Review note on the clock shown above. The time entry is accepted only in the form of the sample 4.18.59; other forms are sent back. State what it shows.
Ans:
8.11.16
